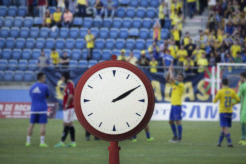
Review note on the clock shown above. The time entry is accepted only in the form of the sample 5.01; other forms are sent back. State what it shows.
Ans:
2.10
